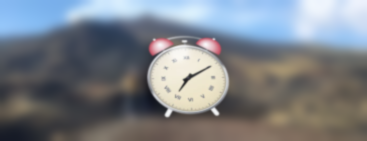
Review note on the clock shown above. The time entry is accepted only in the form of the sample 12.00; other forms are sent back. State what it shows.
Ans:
7.10
